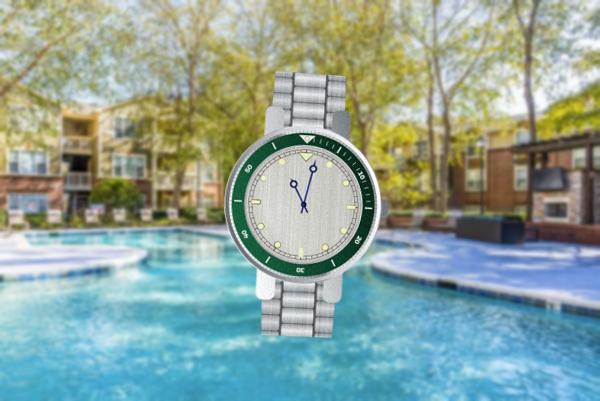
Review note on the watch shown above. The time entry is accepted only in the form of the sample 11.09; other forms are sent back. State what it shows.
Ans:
11.02
